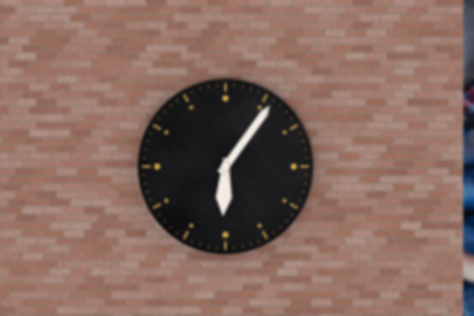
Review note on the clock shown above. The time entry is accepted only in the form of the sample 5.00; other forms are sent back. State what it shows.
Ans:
6.06
